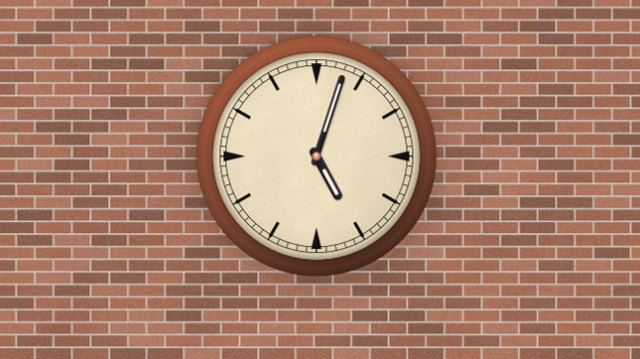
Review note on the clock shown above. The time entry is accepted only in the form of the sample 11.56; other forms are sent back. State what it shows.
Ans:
5.03
